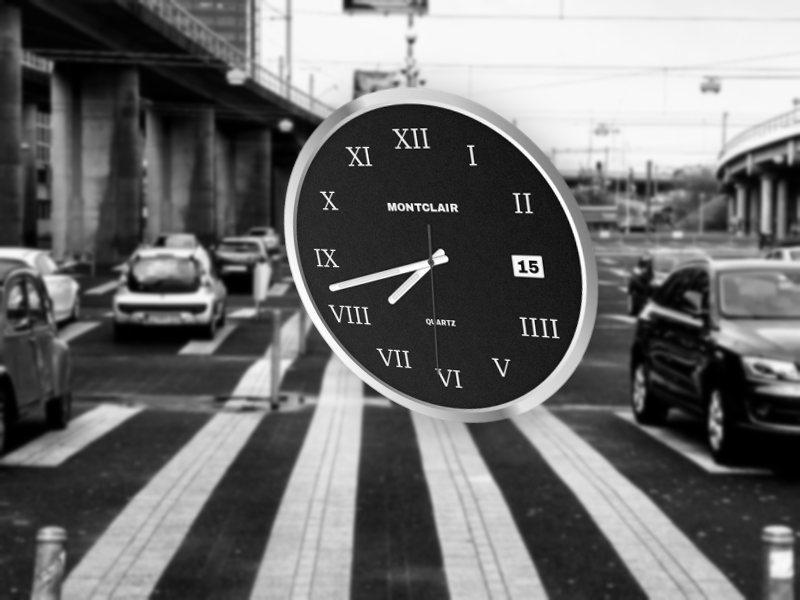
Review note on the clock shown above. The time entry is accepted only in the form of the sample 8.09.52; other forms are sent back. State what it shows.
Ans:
7.42.31
